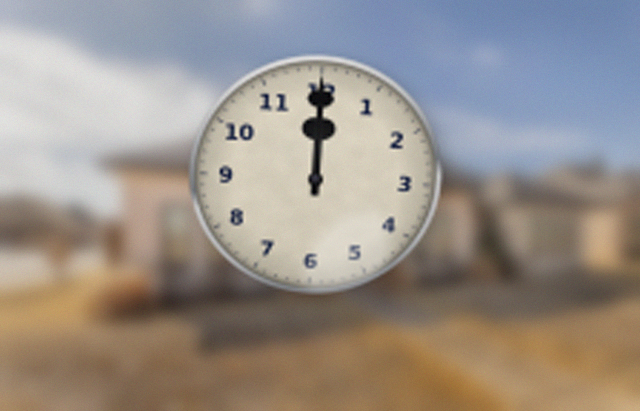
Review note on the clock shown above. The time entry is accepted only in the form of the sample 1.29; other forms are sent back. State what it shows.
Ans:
12.00
